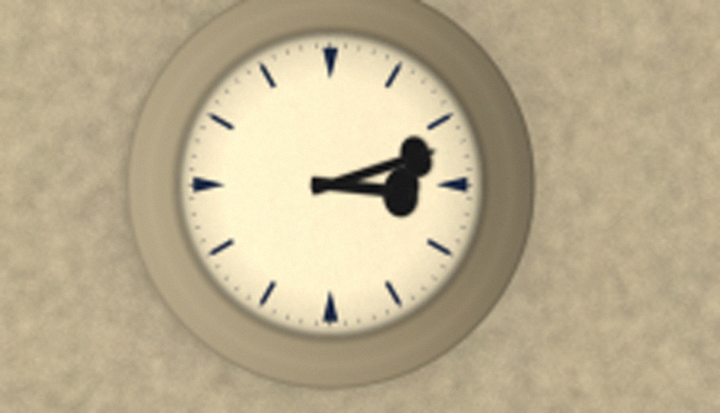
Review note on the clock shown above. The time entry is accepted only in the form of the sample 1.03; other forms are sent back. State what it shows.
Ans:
3.12
